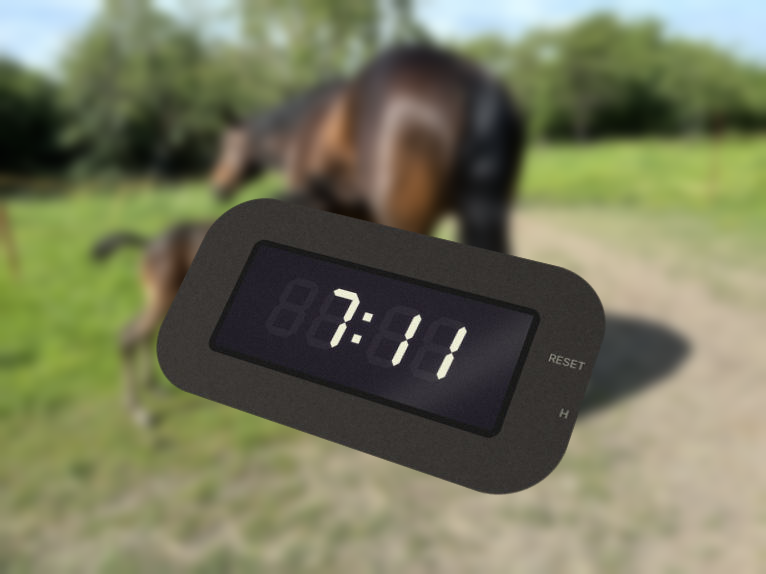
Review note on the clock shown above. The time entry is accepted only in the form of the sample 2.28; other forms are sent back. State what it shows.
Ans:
7.11
